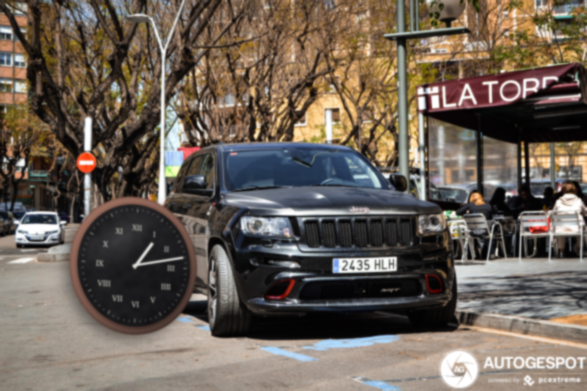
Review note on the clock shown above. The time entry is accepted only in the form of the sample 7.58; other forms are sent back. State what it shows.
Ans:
1.13
